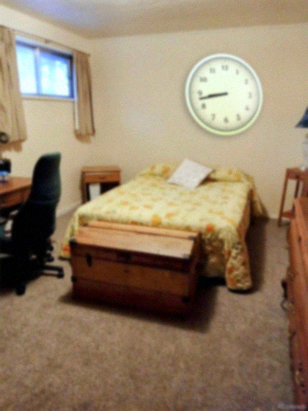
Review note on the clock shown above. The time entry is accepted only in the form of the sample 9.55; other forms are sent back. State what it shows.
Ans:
8.43
